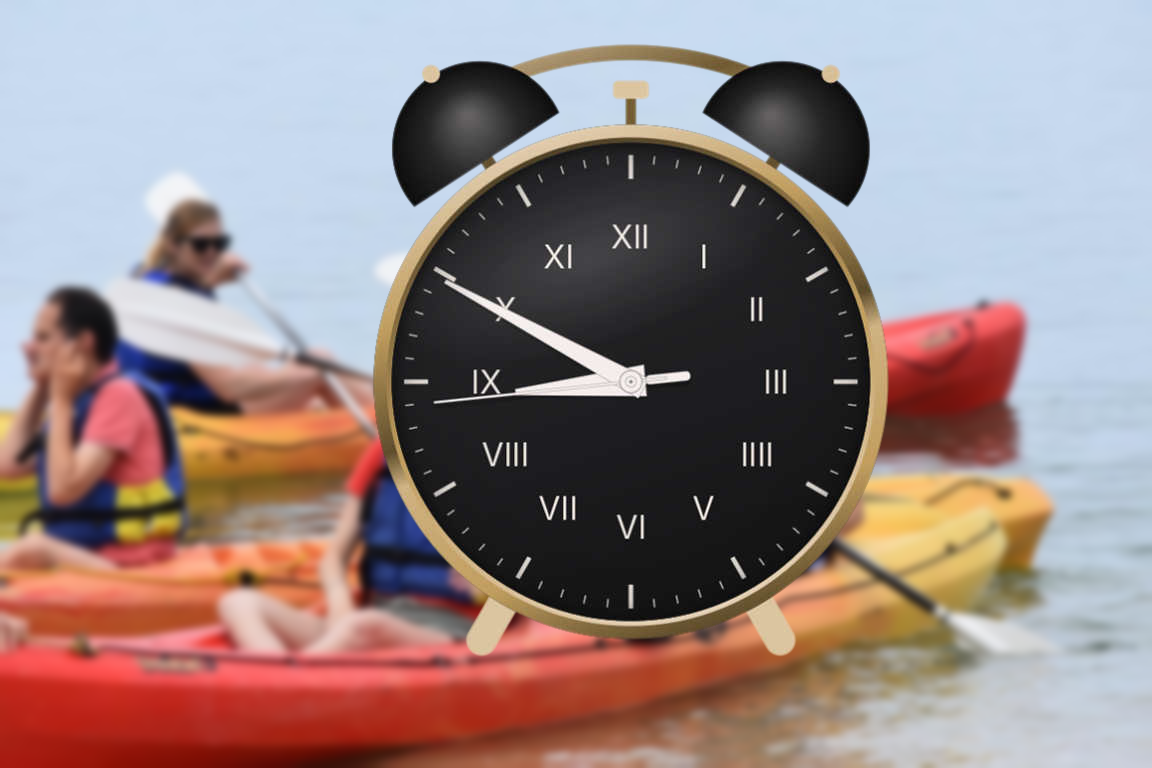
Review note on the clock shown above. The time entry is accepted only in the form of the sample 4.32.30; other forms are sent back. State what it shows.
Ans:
8.49.44
